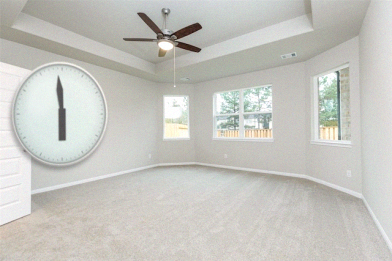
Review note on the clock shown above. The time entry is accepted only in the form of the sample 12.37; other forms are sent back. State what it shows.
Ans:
5.59
